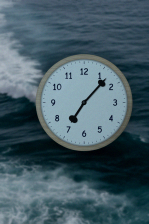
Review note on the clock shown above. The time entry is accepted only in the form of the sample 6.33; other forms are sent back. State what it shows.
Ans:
7.07
